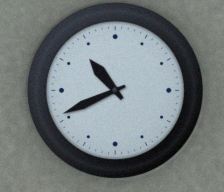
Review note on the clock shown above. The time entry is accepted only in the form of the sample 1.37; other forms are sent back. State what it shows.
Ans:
10.41
